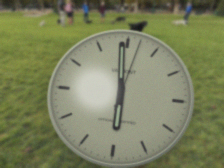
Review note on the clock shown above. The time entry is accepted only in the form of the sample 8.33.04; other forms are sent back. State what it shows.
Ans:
5.59.02
